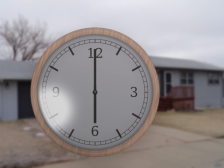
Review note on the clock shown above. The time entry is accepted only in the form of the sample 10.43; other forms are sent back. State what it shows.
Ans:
6.00
